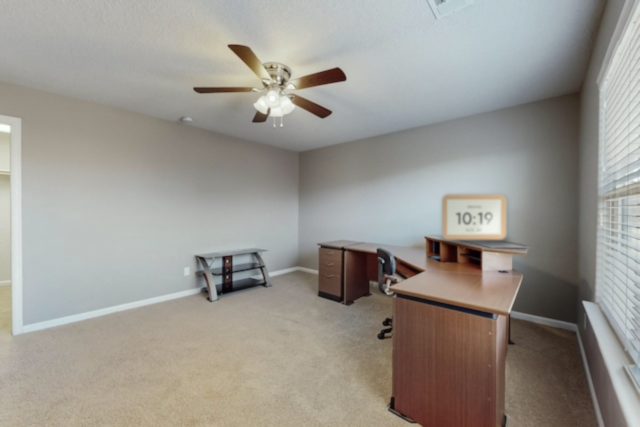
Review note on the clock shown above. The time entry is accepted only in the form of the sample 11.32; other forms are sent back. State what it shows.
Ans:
10.19
